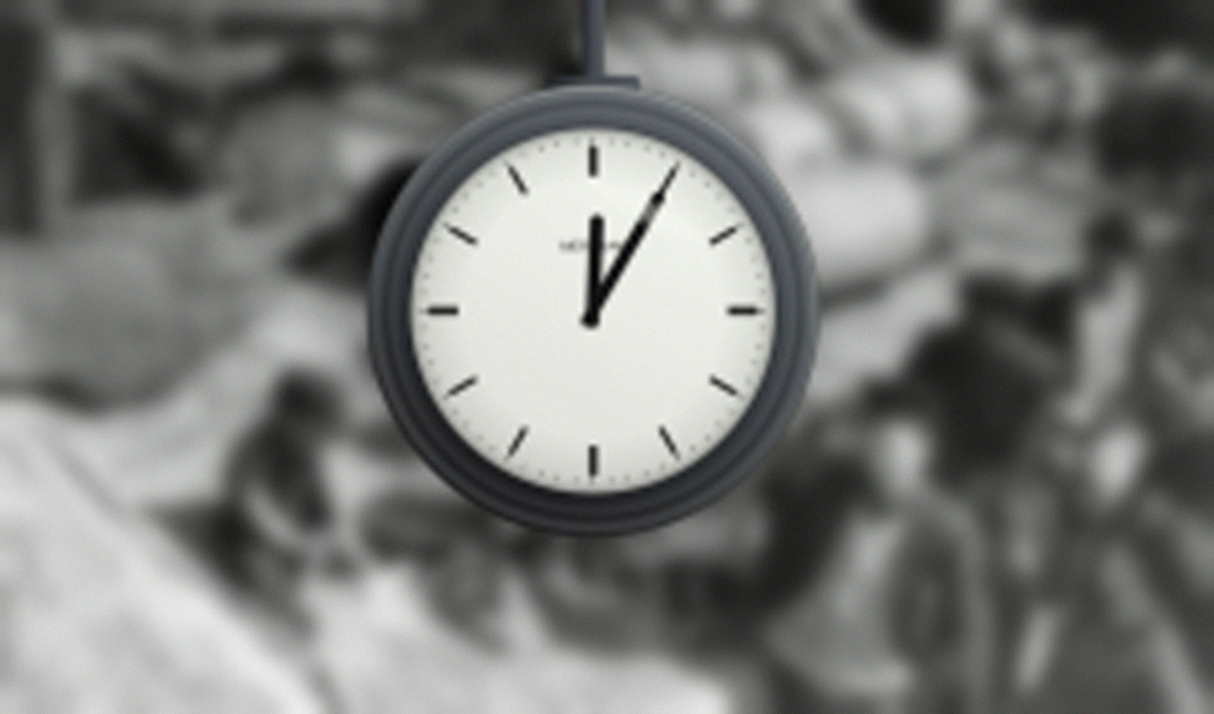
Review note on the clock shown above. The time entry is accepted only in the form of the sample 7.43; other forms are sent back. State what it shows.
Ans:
12.05
